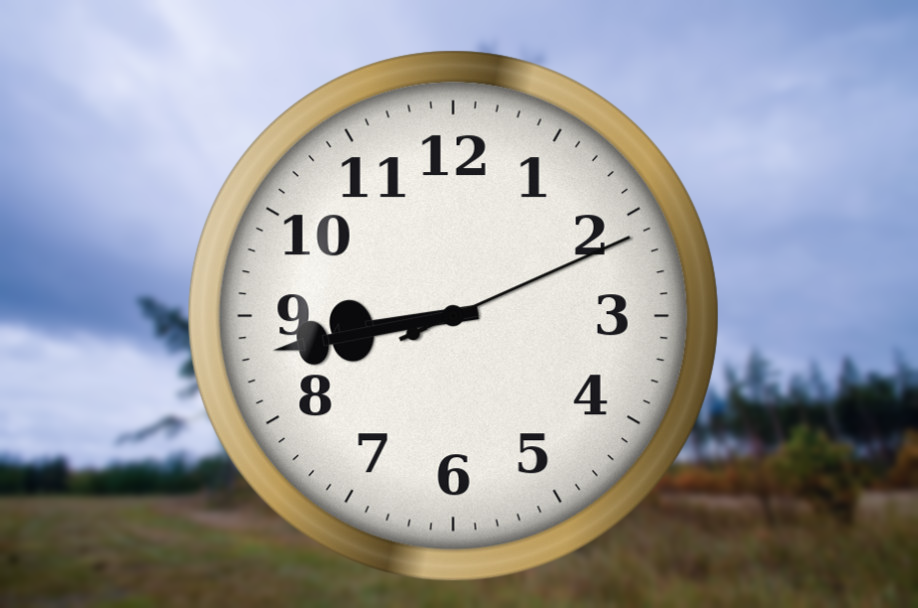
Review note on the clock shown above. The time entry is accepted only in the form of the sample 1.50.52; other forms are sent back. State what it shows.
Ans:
8.43.11
